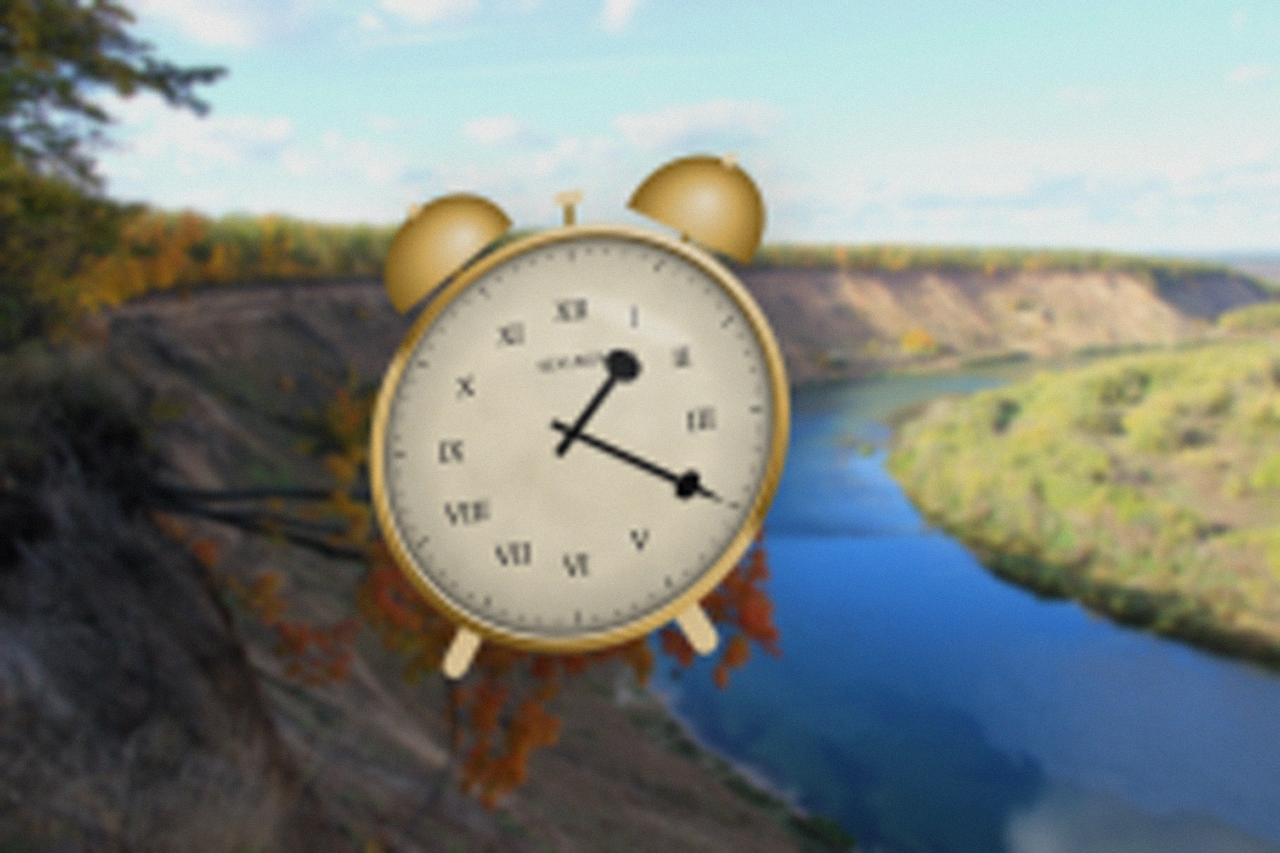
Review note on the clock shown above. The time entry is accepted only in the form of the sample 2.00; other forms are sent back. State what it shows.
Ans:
1.20
